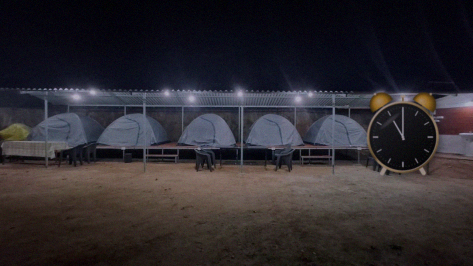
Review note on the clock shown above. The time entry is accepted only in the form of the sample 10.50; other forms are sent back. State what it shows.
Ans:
11.00
